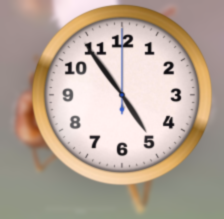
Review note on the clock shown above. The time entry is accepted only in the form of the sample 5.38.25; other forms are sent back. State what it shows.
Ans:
4.54.00
